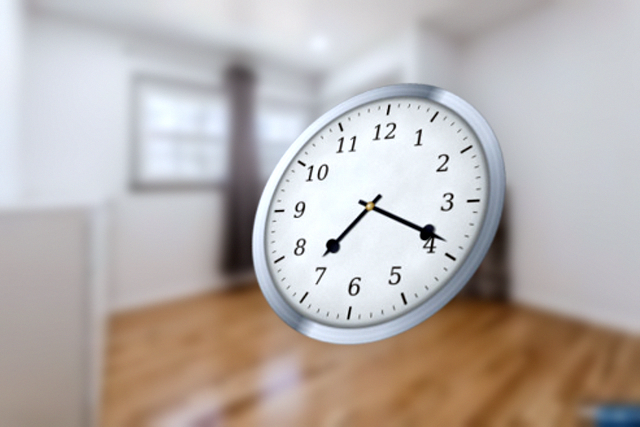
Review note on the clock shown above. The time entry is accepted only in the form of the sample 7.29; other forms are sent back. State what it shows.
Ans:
7.19
